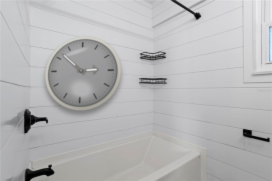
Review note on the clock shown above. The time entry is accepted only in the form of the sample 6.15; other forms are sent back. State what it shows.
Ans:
2.52
